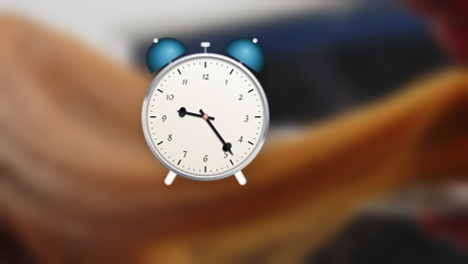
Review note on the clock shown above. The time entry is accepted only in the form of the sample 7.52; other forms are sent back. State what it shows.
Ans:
9.24
